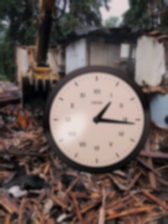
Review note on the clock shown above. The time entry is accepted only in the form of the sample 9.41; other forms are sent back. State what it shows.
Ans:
1.16
